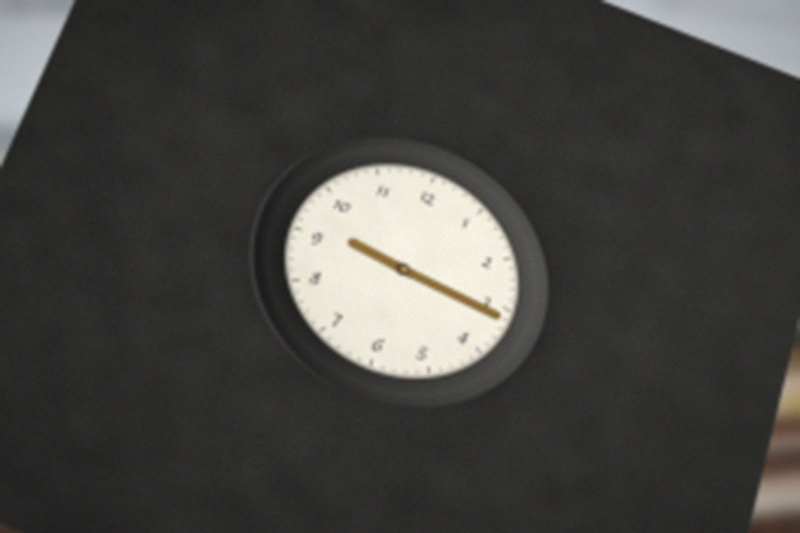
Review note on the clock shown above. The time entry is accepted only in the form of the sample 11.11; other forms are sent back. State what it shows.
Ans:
9.16
